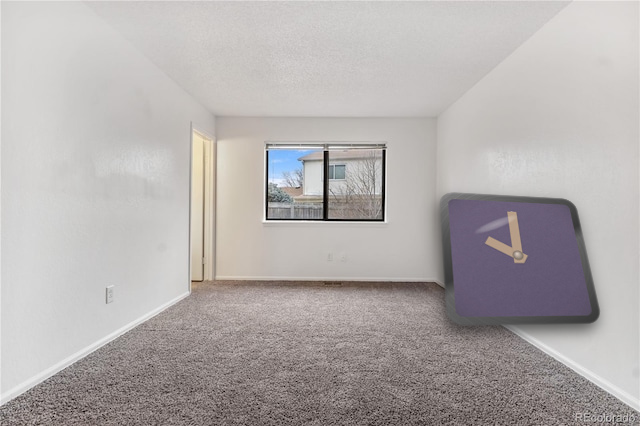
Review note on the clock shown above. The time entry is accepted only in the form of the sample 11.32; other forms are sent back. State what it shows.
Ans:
10.00
